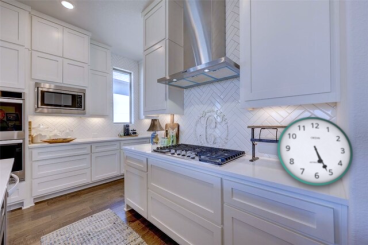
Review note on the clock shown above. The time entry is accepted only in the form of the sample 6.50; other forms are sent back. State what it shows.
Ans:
5.26
